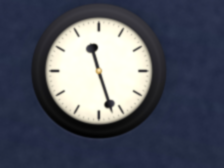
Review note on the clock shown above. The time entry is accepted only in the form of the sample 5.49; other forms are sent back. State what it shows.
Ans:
11.27
